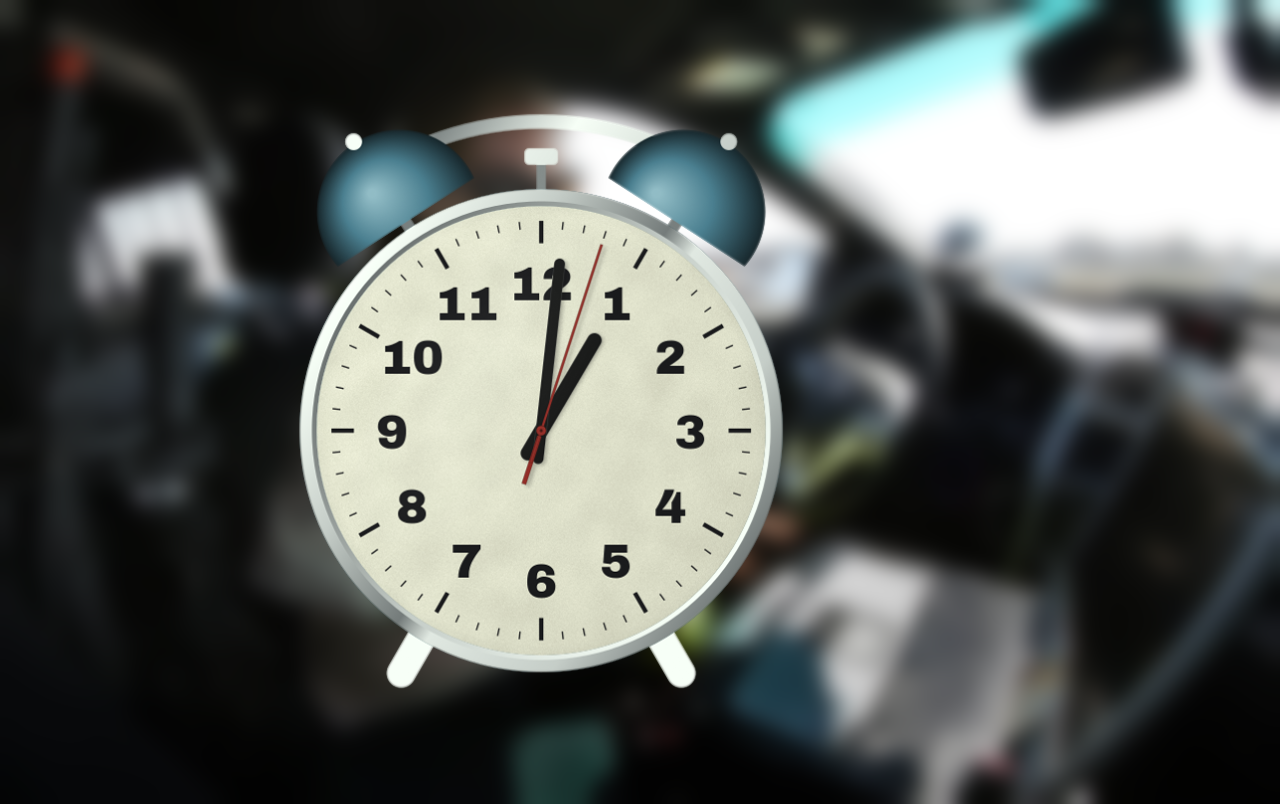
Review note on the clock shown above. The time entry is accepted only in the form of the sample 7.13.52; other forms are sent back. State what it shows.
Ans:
1.01.03
